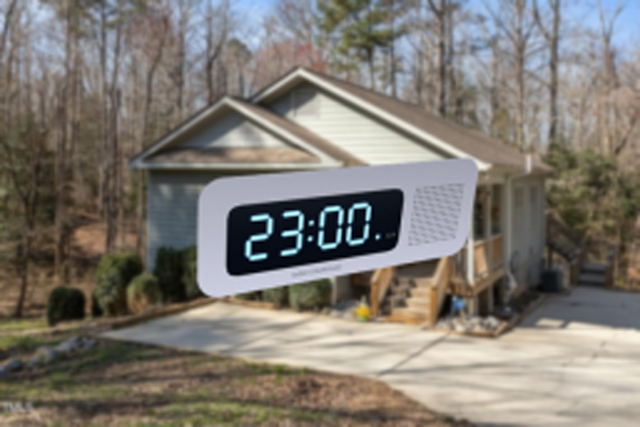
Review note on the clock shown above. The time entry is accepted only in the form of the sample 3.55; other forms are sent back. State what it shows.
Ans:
23.00
